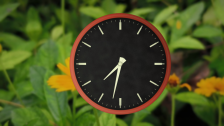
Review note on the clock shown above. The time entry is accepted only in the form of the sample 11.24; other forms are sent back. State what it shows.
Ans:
7.32
